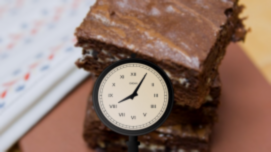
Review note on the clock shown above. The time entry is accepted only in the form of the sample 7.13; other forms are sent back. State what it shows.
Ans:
8.05
